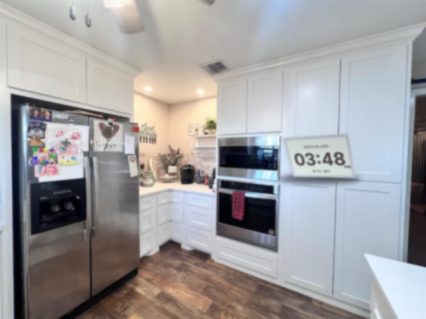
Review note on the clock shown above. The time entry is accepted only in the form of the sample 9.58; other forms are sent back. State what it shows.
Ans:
3.48
